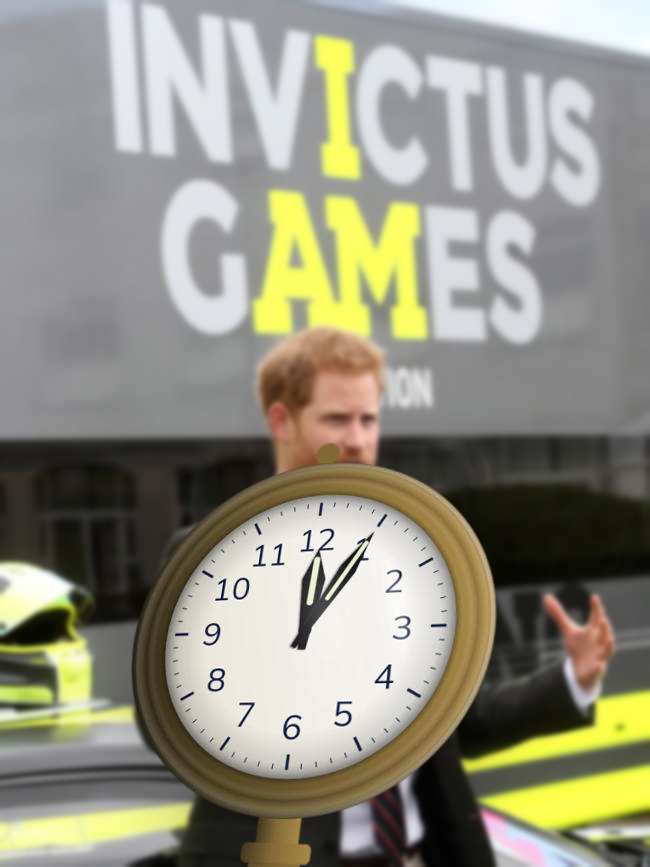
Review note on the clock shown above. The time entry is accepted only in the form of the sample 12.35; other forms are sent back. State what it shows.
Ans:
12.05
